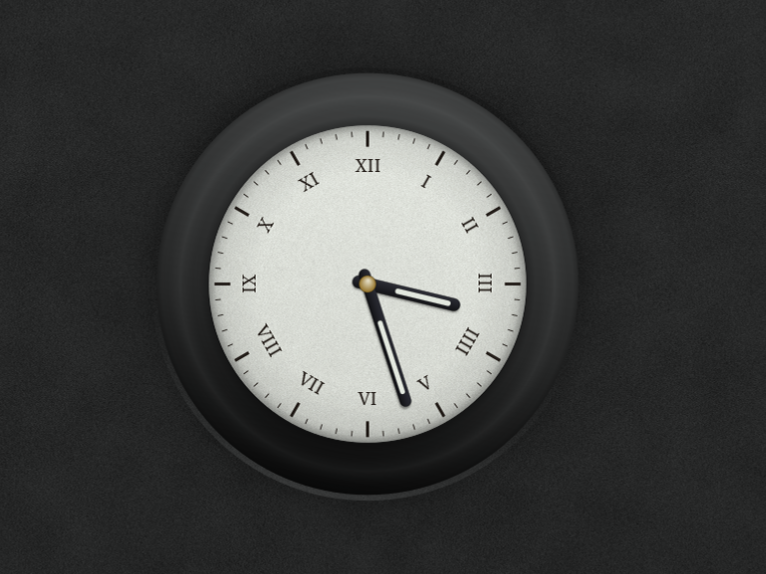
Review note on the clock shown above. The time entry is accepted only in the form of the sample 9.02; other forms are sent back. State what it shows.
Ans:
3.27
